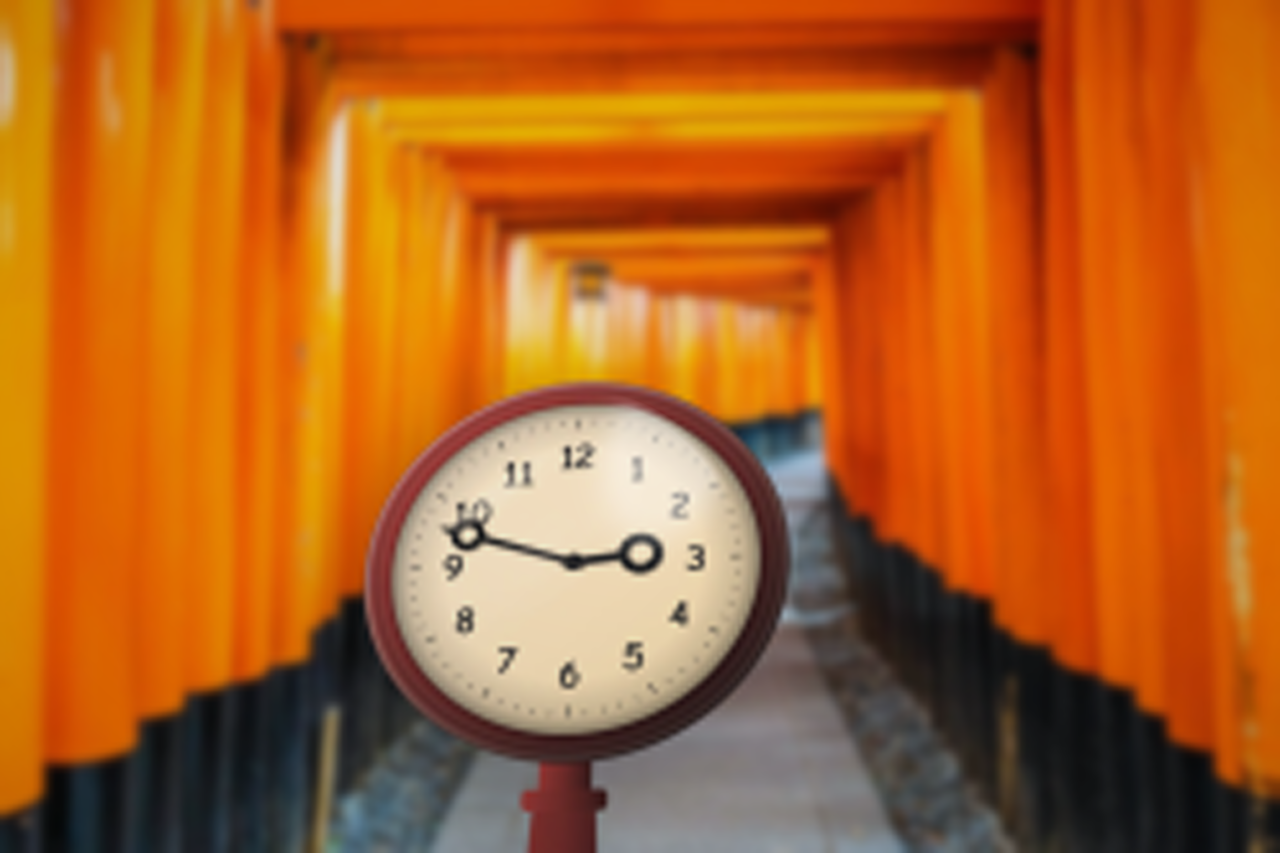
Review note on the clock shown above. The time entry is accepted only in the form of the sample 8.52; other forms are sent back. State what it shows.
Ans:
2.48
